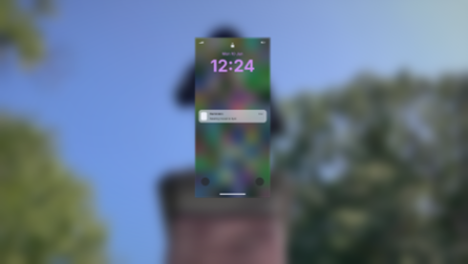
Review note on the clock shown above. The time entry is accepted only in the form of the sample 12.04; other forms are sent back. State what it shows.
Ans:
12.24
